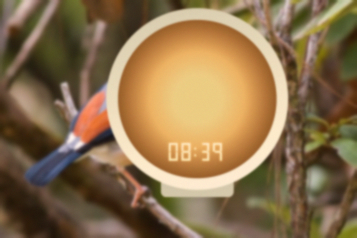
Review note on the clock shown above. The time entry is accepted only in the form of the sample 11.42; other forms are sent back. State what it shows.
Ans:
8.39
